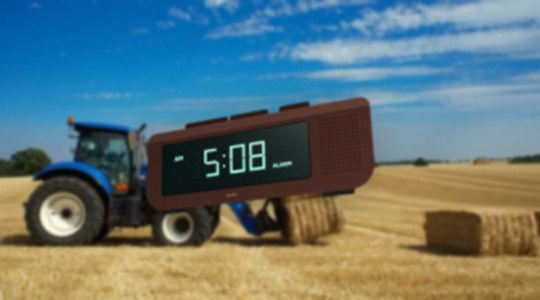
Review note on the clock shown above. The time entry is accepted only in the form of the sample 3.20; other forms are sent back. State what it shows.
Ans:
5.08
